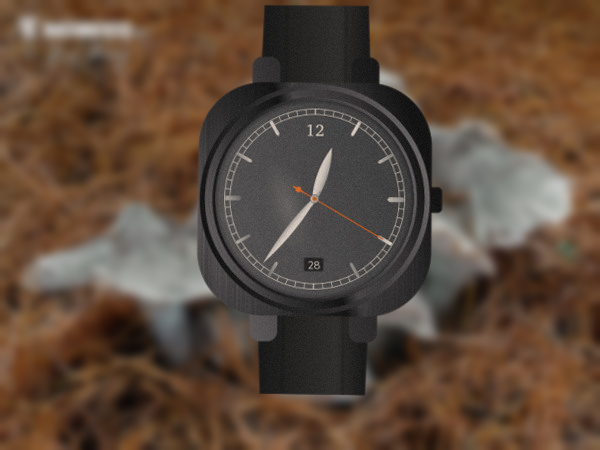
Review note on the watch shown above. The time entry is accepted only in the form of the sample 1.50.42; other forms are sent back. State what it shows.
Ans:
12.36.20
